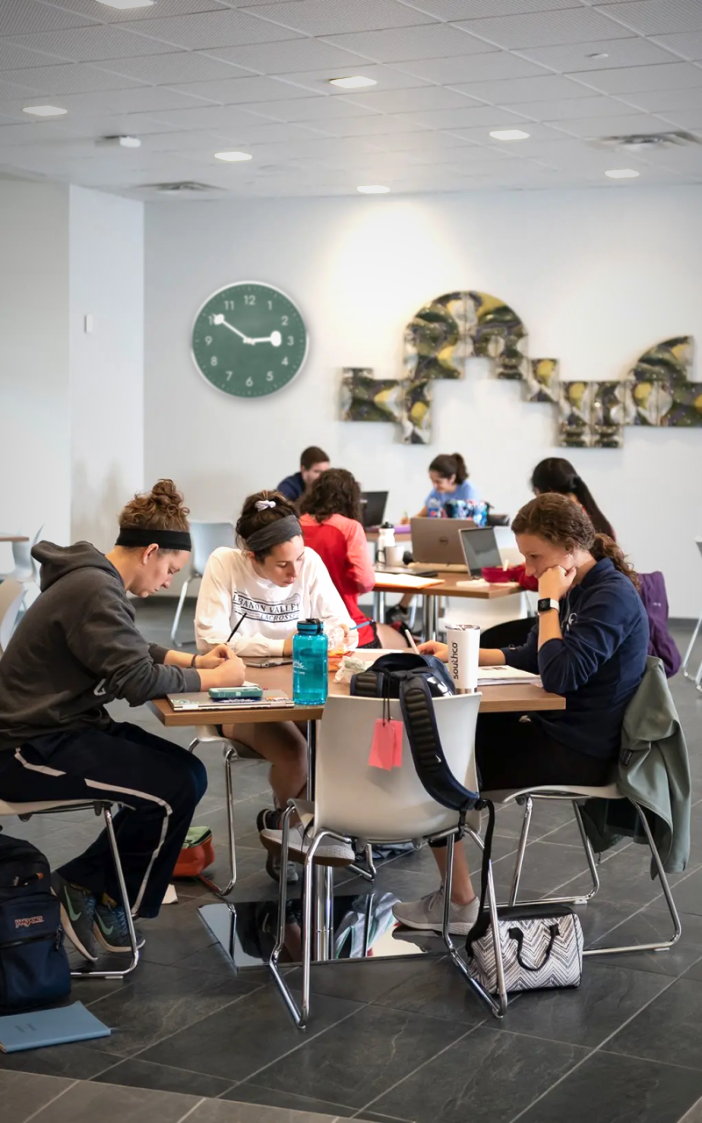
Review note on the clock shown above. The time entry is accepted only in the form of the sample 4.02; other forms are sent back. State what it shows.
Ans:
2.51
